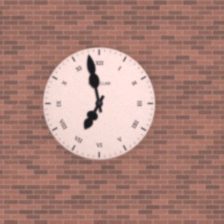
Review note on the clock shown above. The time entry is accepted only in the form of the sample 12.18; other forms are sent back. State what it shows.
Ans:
6.58
